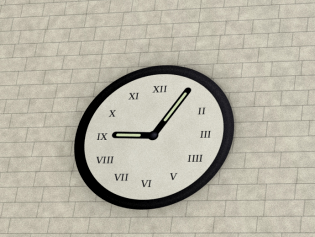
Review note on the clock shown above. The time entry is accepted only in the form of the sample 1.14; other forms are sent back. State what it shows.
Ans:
9.05
